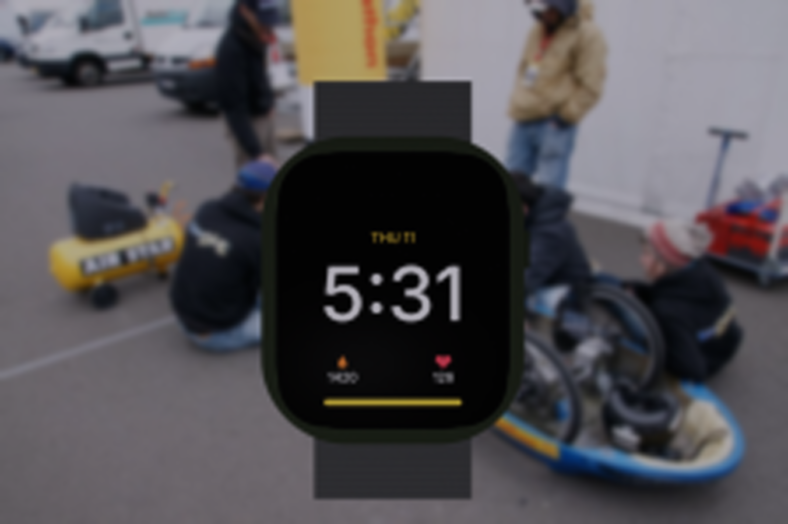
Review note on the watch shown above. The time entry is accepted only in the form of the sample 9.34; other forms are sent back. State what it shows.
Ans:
5.31
